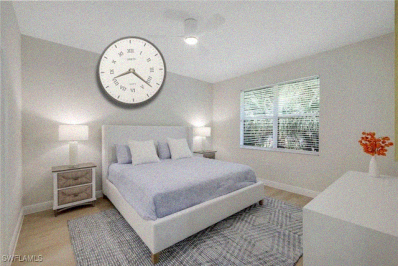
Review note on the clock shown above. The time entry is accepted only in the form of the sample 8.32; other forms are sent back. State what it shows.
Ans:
8.22
